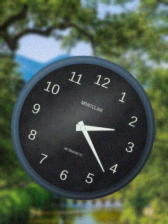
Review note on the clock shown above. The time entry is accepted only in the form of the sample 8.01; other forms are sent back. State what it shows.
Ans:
2.22
